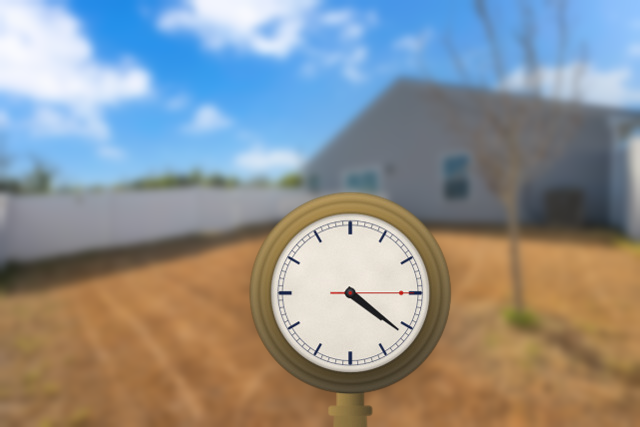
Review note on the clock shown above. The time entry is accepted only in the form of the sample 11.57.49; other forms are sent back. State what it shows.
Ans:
4.21.15
